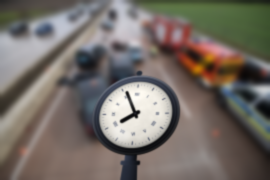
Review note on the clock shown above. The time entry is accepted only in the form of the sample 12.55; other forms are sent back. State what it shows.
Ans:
7.56
